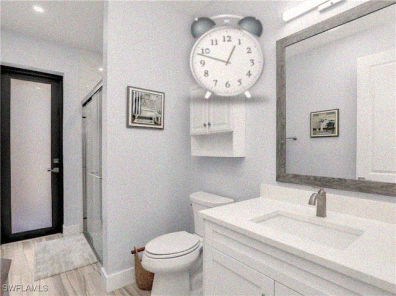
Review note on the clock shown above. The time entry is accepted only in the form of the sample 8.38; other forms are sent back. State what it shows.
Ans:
12.48
